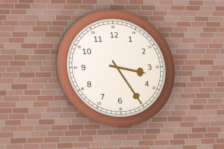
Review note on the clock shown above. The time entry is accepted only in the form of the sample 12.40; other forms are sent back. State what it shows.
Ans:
3.25
